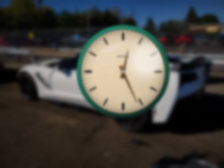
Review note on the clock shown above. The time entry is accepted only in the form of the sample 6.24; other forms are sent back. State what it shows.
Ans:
12.26
